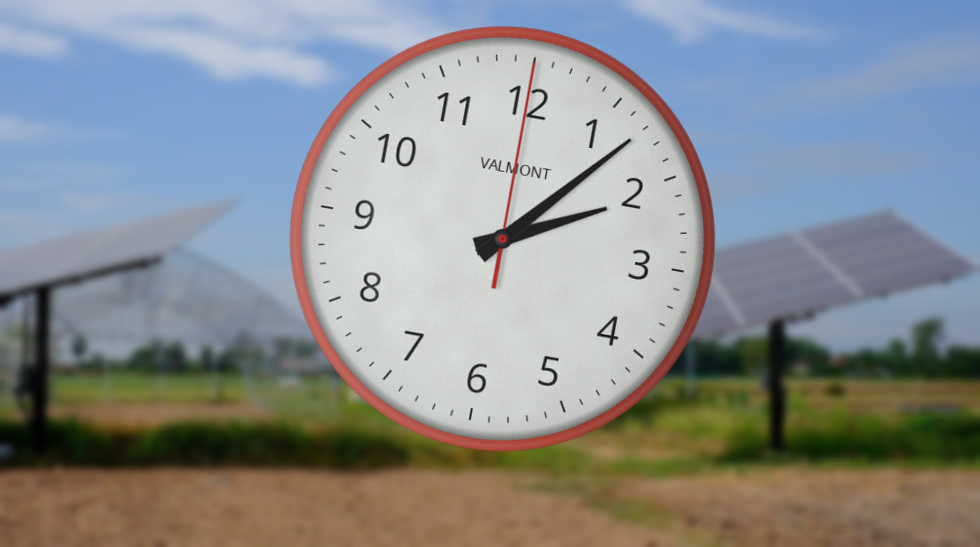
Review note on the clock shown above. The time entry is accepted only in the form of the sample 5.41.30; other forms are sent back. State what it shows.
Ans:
2.07.00
